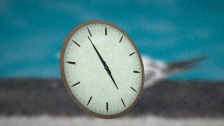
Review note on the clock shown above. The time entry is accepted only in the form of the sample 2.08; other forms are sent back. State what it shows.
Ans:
4.54
